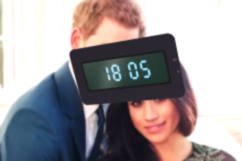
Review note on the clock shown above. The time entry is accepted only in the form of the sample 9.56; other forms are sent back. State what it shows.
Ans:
18.05
